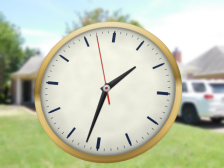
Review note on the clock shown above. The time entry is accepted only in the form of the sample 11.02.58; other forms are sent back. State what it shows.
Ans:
1.31.57
